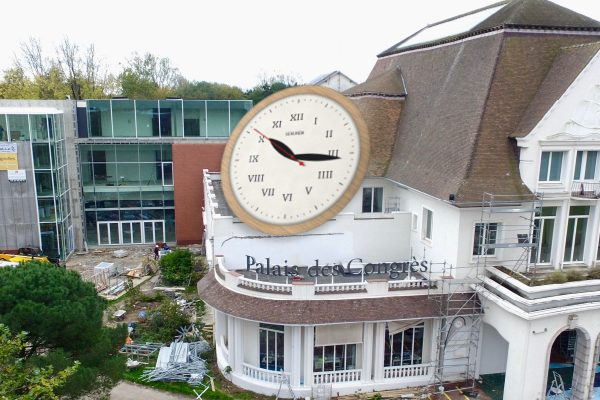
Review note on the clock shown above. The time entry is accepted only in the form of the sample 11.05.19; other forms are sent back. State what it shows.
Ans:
10.15.51
